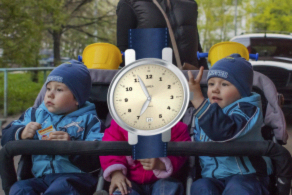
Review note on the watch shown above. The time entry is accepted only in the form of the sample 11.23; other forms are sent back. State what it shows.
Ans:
6.56
